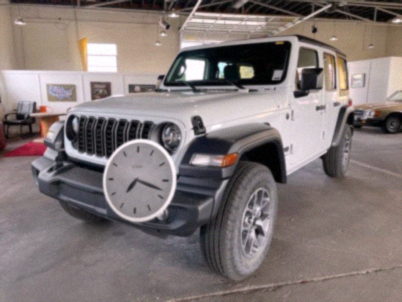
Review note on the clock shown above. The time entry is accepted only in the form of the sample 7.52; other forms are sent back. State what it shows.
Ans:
7.18
